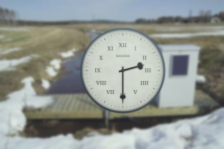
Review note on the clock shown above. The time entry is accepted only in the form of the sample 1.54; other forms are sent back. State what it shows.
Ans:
2.30
